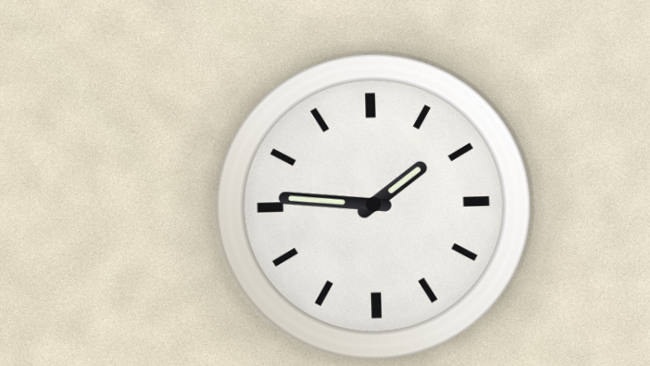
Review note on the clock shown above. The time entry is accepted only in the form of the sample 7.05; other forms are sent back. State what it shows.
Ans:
1.46
